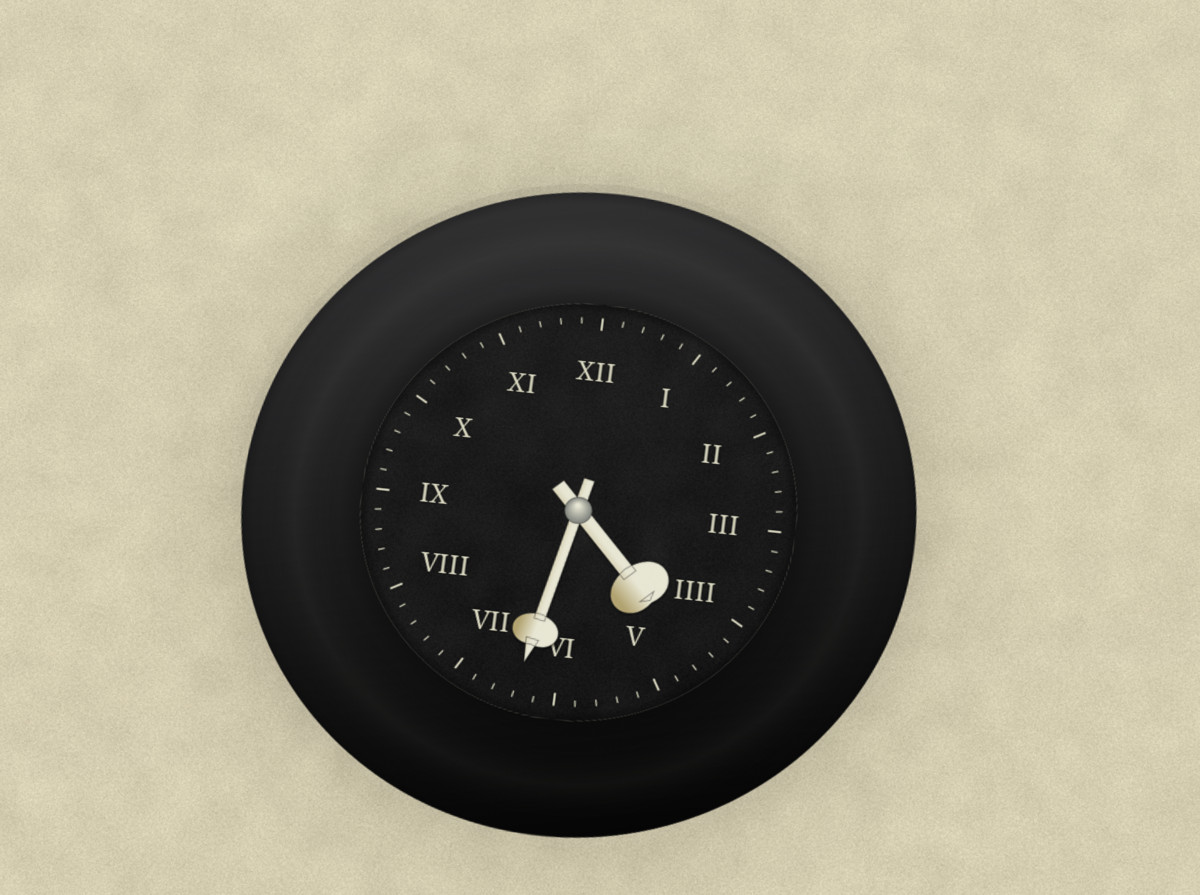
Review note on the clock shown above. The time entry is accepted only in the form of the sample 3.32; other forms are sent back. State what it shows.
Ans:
4.32
